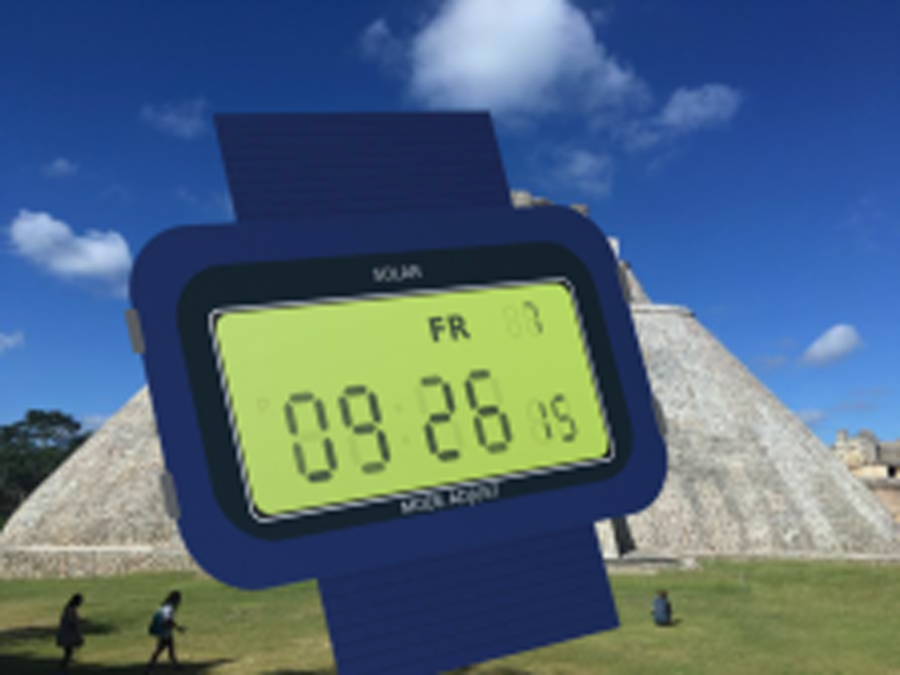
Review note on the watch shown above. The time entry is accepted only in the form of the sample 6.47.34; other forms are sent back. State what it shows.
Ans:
9.26.15
